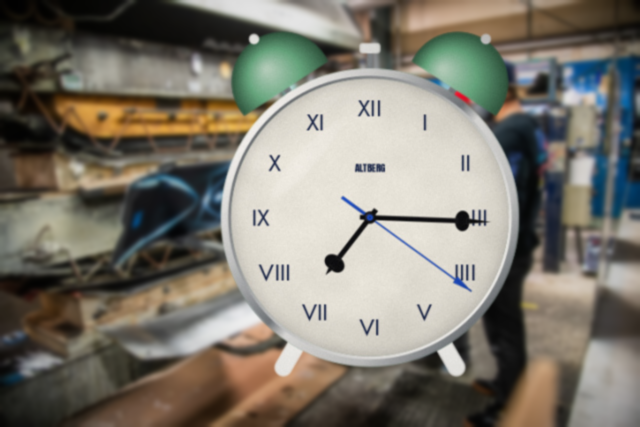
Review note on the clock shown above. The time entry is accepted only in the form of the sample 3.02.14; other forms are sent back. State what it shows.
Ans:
7.15.21
